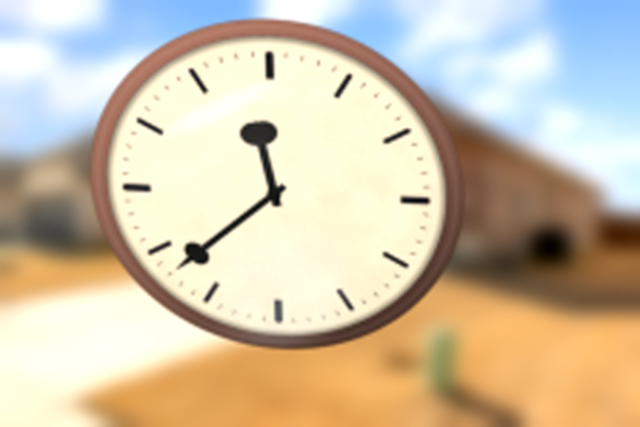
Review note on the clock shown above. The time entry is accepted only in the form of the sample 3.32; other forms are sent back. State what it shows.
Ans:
11.38
